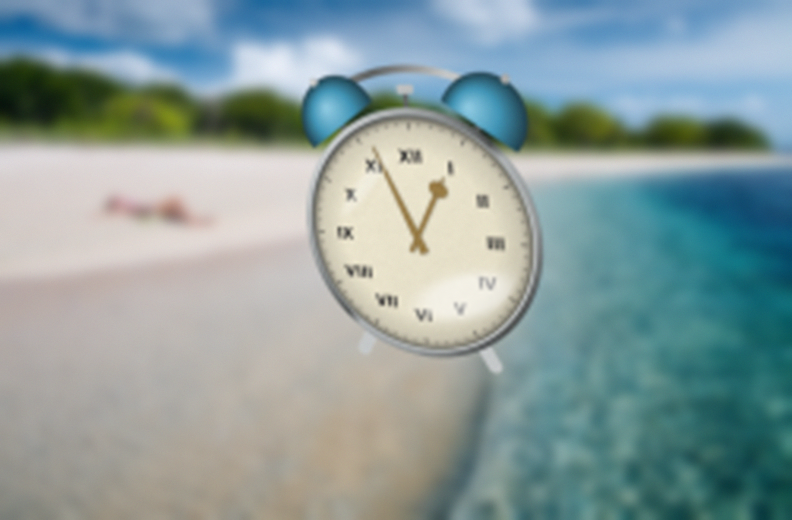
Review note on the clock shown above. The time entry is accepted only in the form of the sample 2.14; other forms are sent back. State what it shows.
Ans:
12.56
